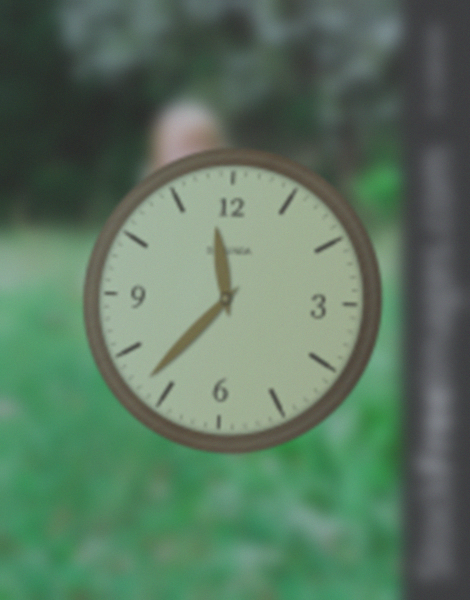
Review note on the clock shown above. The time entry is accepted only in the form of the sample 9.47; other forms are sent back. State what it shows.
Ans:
11.37
